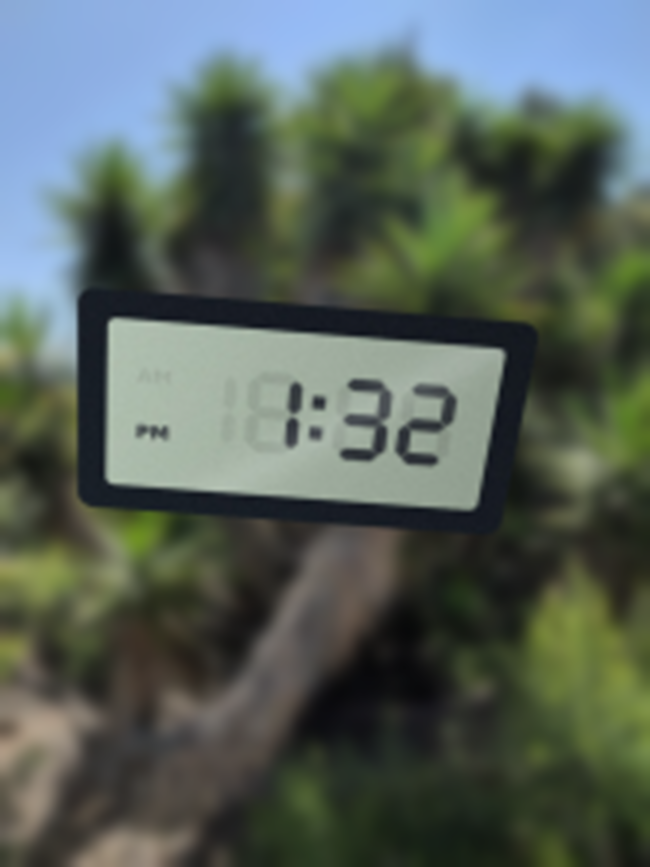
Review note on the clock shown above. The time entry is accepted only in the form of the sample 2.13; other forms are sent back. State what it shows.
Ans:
1.32
